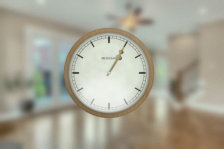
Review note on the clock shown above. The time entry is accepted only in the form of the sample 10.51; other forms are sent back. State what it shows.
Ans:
1.05
